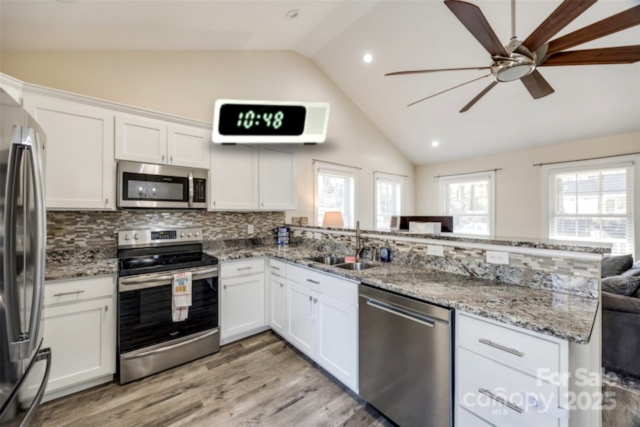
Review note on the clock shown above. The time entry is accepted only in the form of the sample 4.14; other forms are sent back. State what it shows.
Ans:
10.48
